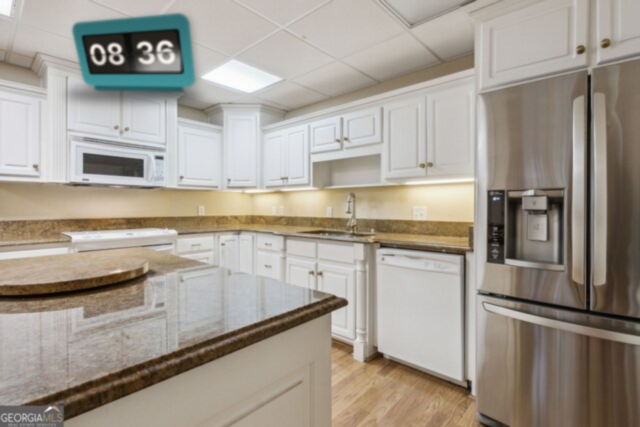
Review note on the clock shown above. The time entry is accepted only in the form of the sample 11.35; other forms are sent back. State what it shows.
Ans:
8.36
